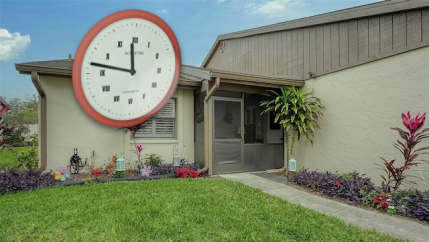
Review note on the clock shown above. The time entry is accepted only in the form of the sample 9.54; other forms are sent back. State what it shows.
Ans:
11.47
